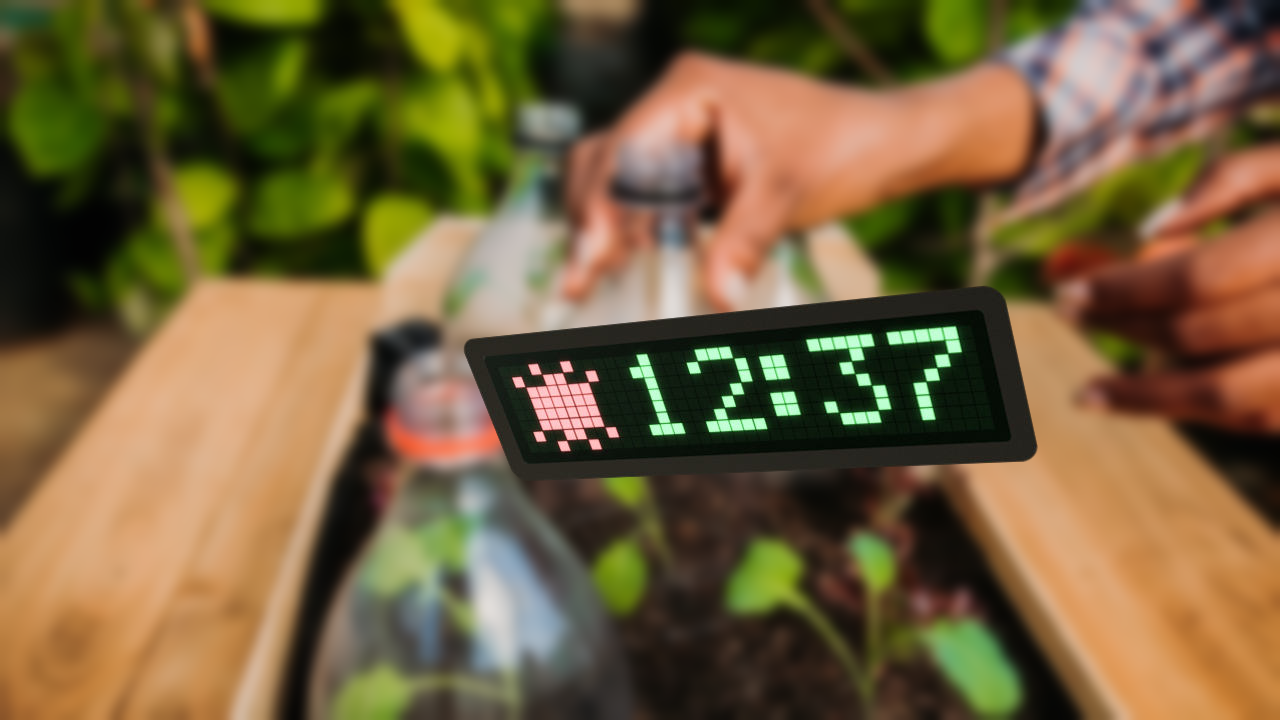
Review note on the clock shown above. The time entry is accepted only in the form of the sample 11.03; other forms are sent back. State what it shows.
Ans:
12.37
